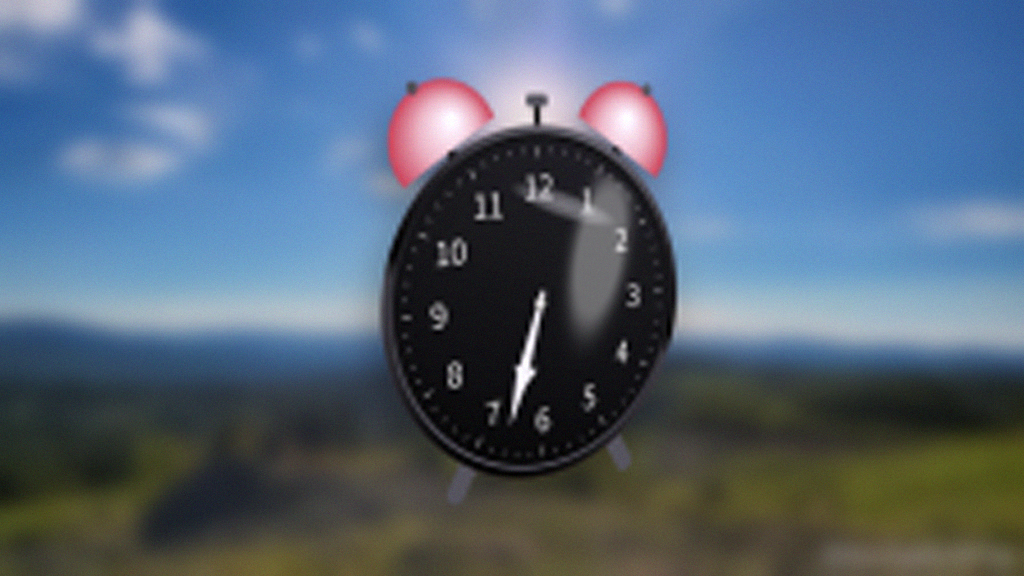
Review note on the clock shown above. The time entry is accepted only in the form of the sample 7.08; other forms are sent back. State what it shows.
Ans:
6.33
